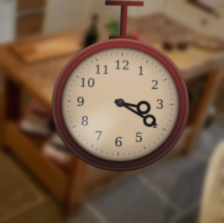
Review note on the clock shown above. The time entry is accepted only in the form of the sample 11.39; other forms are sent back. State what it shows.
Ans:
3.20
